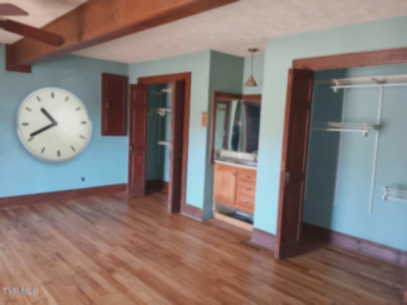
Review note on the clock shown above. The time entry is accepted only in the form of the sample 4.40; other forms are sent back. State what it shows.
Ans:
10.41
